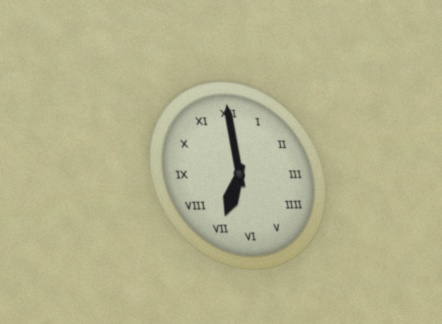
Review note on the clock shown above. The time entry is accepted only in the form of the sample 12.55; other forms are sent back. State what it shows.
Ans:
7.00
